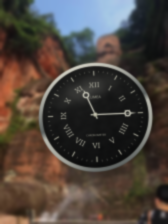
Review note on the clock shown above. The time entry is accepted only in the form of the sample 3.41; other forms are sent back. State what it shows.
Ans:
11.15
